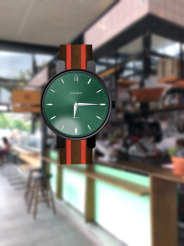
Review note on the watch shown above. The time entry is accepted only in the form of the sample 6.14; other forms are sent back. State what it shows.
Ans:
6.15
